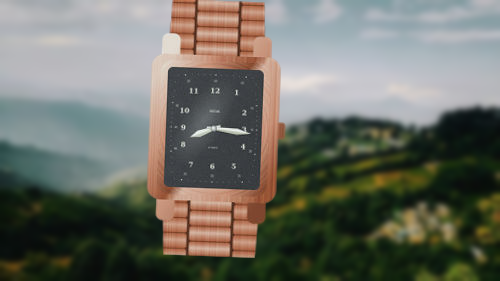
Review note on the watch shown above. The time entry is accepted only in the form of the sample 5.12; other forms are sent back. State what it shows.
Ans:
8.16
